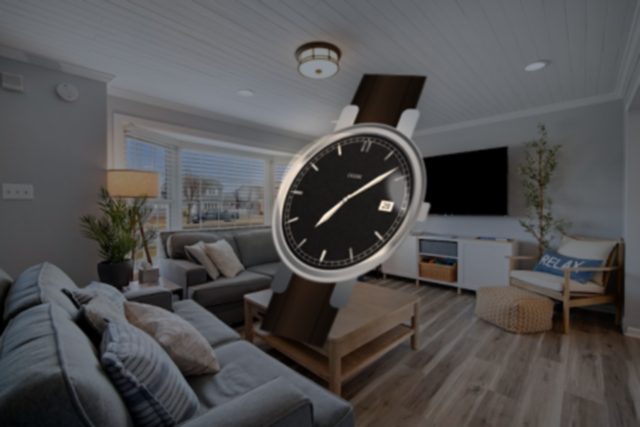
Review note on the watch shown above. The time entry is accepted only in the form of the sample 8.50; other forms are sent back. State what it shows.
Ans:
7.08
